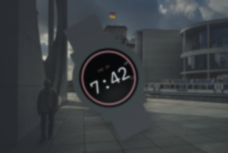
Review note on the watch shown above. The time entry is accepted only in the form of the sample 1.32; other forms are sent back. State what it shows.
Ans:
7.42
